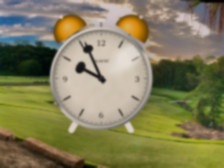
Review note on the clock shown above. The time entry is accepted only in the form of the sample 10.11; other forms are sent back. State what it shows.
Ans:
9.56
